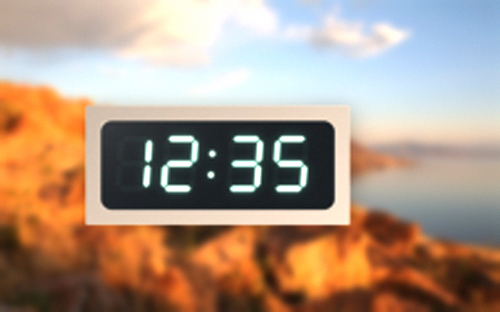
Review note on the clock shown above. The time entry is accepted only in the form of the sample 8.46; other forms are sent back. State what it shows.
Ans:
12.35
